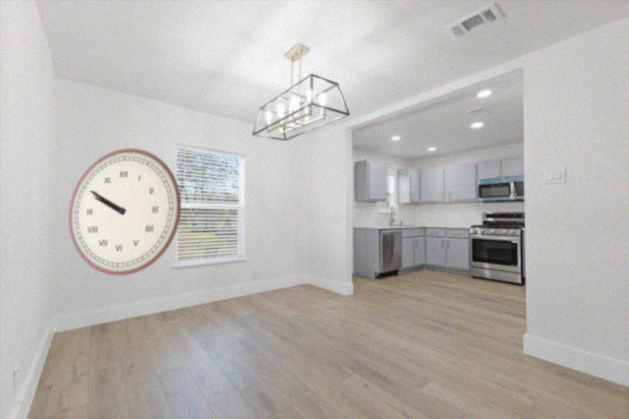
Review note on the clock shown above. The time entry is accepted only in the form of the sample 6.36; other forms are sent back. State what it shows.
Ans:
9.50
